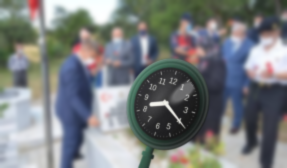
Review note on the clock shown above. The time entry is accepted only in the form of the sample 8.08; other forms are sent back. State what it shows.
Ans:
8.20
